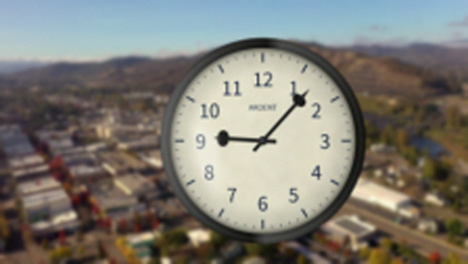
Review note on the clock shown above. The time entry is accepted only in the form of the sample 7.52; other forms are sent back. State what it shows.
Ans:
9.07
